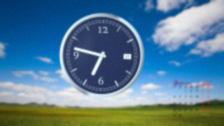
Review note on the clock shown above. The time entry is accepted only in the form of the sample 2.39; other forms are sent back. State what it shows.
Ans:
6.47
